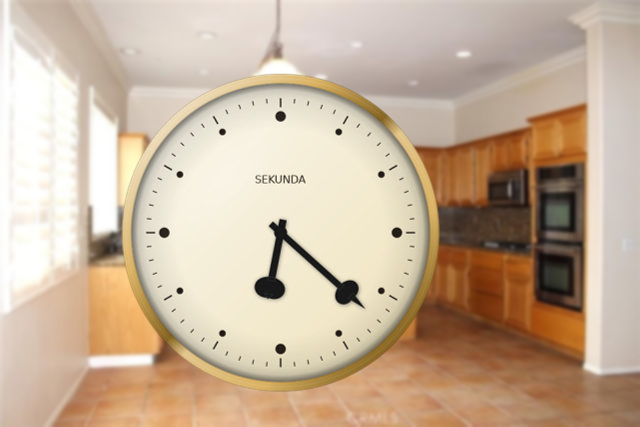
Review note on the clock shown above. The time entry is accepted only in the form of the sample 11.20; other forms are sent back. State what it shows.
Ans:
6.22
